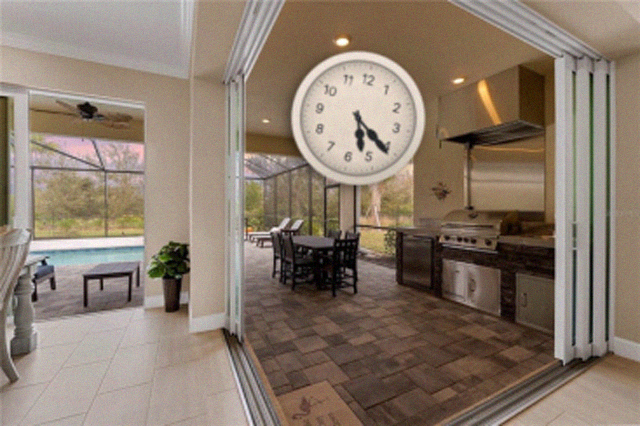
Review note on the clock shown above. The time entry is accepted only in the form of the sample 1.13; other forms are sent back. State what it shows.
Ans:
5.21
